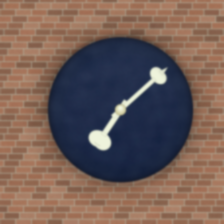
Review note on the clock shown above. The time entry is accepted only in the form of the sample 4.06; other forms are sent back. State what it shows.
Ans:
7.08
